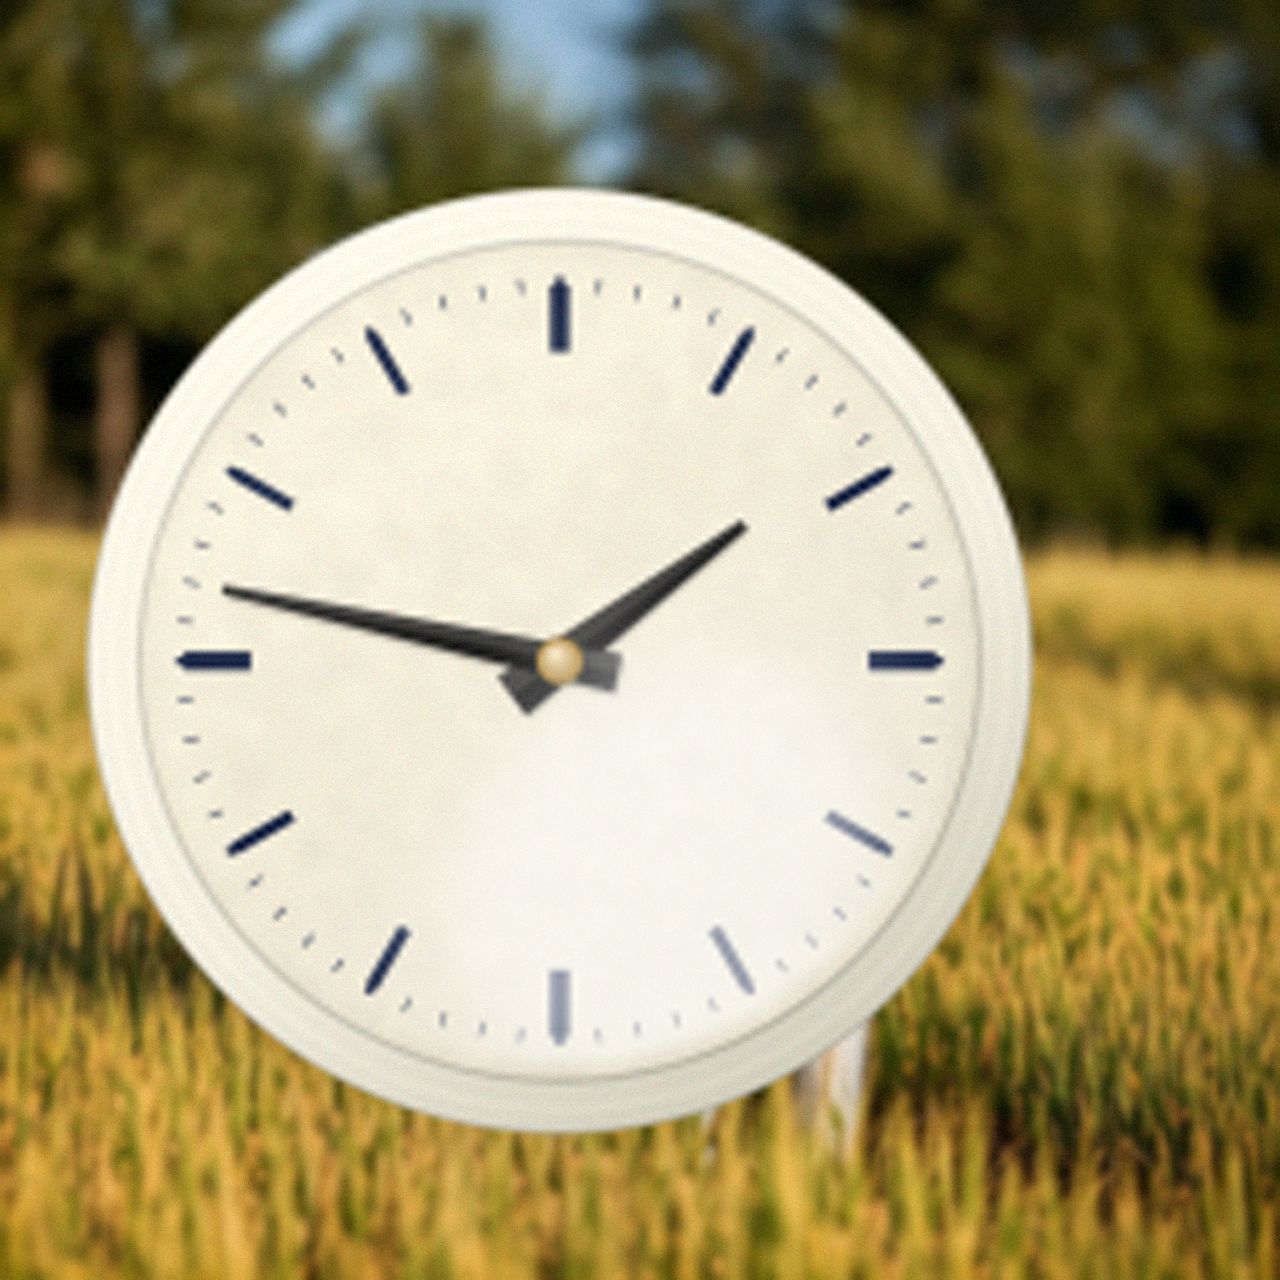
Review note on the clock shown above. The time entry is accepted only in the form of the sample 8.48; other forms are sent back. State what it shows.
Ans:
1.47
